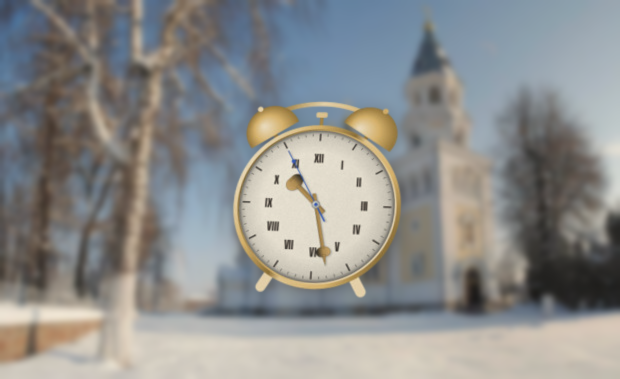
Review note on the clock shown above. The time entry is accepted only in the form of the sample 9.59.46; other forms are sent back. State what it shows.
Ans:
10.27.55
